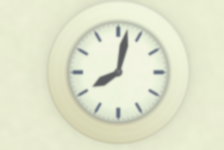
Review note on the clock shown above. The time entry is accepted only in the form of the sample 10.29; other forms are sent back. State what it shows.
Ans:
8.02
